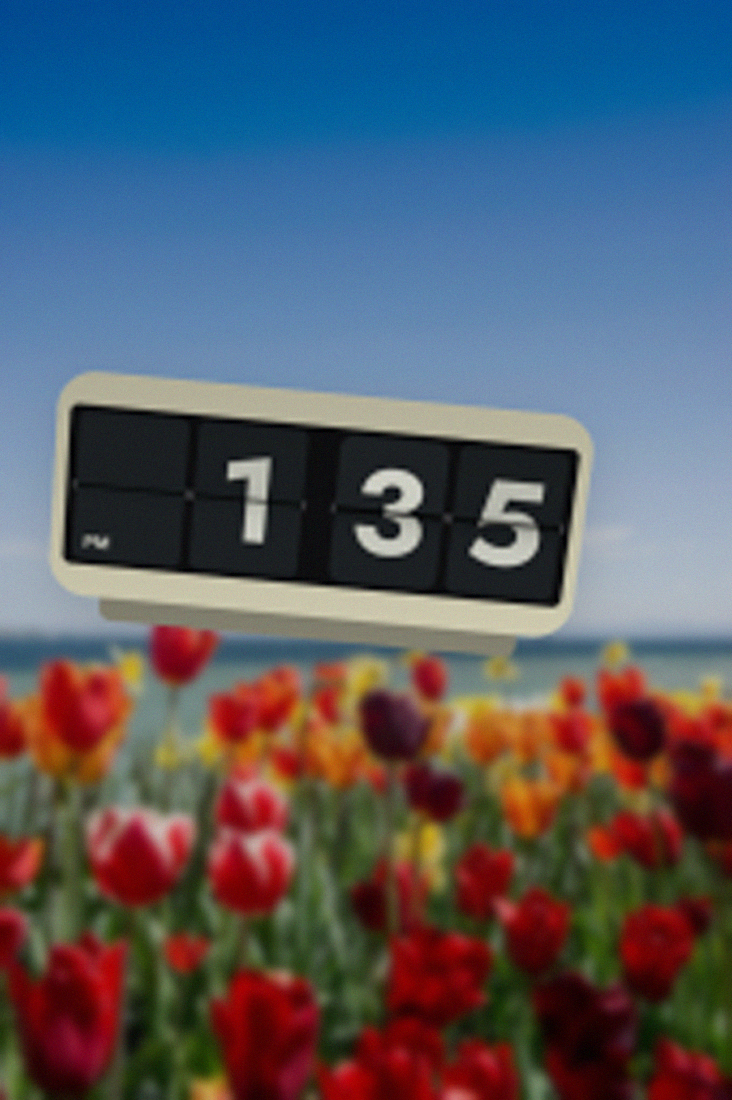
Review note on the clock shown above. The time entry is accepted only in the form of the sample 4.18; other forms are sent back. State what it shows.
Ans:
1.35
